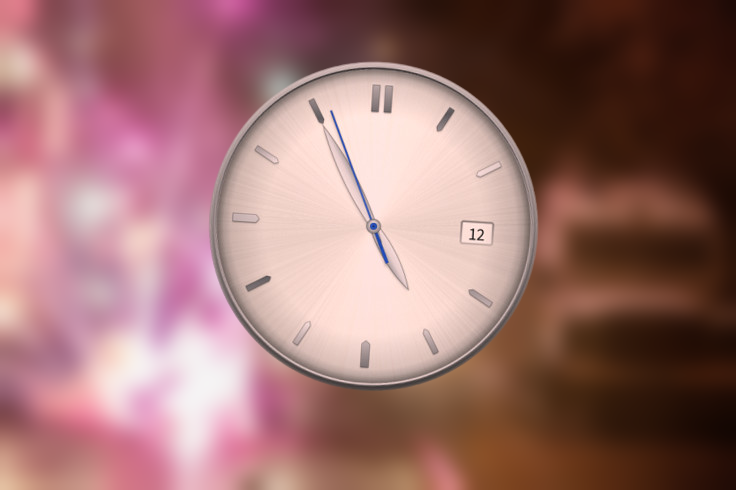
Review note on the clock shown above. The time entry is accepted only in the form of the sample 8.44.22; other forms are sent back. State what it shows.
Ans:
4.54.56
